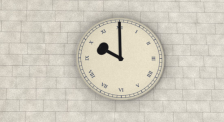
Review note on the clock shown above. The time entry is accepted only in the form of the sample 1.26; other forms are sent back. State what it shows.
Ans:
10.00
